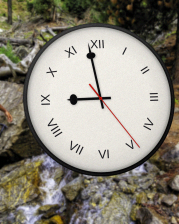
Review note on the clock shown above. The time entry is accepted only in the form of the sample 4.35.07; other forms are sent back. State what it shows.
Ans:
8.58.24
